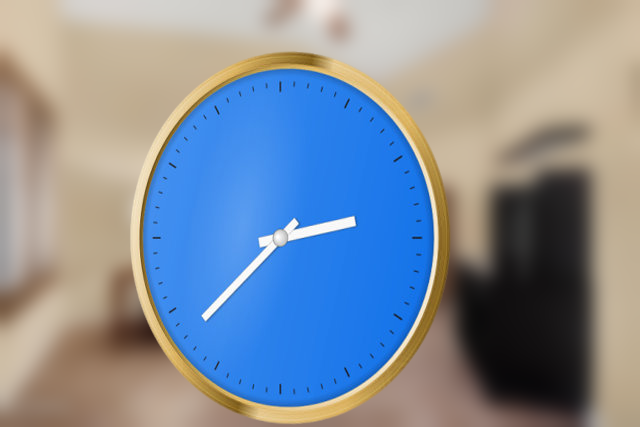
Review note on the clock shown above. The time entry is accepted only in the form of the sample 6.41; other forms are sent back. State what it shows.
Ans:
2.38
